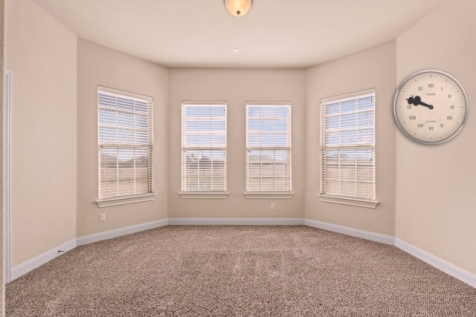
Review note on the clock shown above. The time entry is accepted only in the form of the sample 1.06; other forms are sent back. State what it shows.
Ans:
9.48
